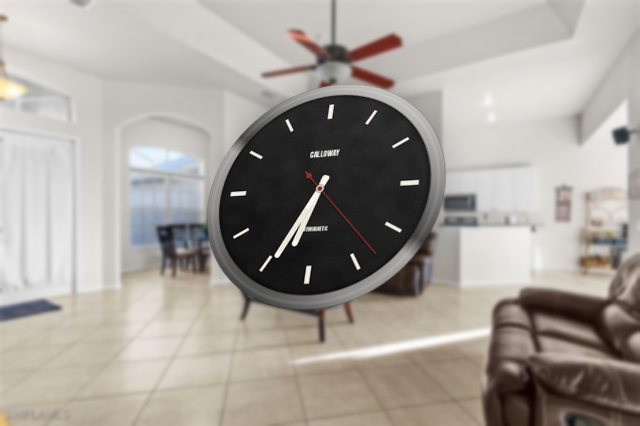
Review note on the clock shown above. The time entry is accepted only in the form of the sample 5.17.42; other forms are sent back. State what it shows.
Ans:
6.34.23
